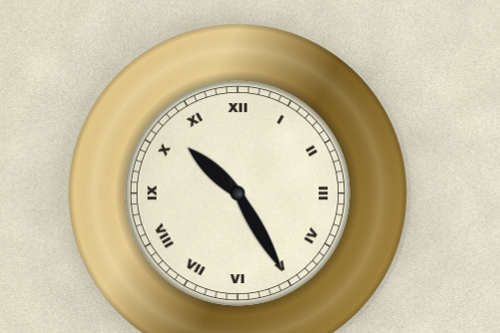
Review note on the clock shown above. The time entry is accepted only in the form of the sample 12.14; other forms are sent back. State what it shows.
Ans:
10.25
